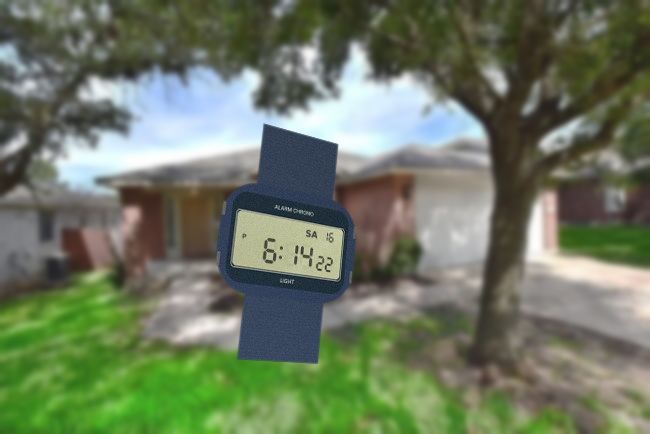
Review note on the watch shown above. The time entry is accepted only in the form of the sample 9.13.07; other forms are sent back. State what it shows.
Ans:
6.14.22
